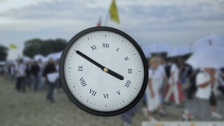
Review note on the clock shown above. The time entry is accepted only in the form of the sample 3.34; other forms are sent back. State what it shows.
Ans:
3.50
